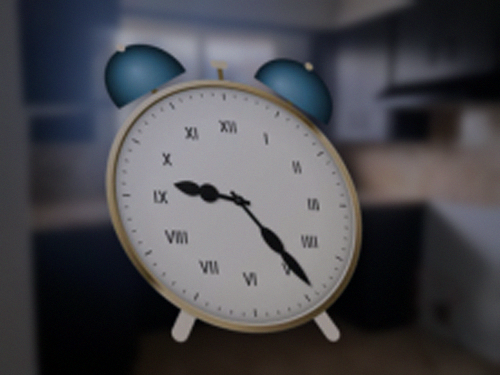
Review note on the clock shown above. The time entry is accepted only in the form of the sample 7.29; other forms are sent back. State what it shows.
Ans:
9.24
